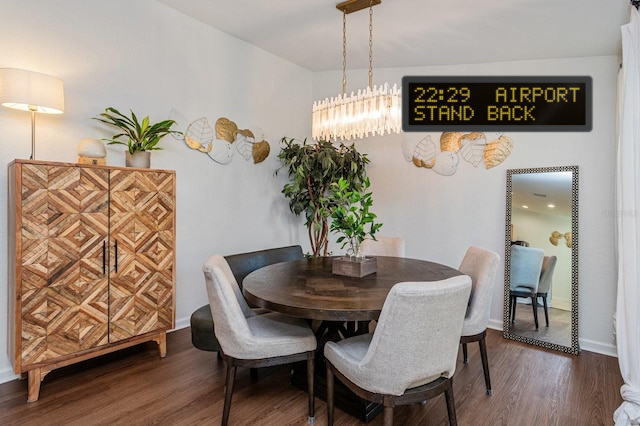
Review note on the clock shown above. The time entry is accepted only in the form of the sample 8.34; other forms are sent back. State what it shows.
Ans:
22.29
